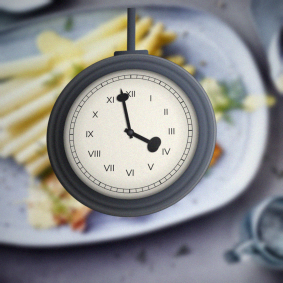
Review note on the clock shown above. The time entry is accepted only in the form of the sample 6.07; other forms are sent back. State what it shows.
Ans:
3.58
